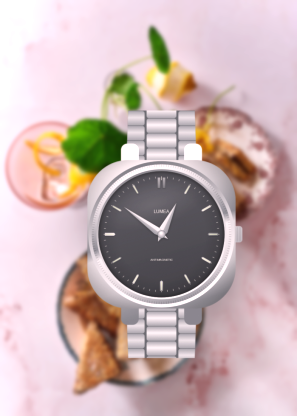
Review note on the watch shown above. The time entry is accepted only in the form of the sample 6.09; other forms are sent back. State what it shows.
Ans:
12.51
